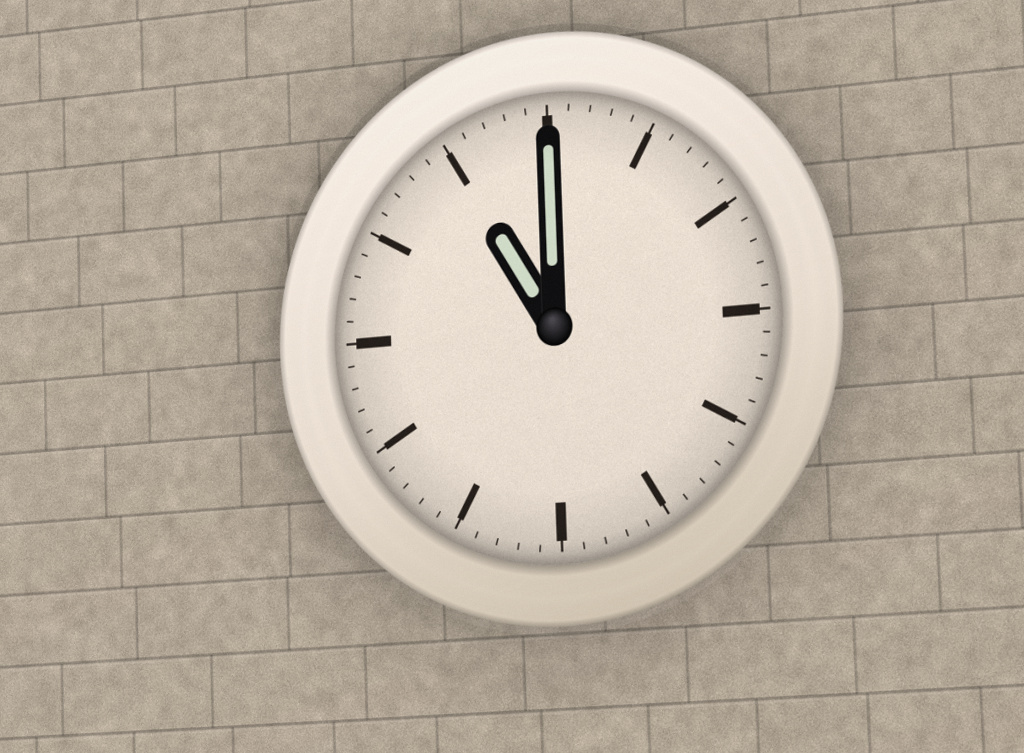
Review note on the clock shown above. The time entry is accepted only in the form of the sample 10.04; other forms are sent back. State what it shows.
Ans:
11.00
